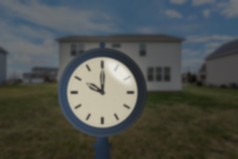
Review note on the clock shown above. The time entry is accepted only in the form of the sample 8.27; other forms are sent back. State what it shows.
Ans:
10.00
